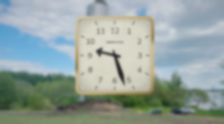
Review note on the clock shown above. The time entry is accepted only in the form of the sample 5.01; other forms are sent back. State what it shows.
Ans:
9.27
